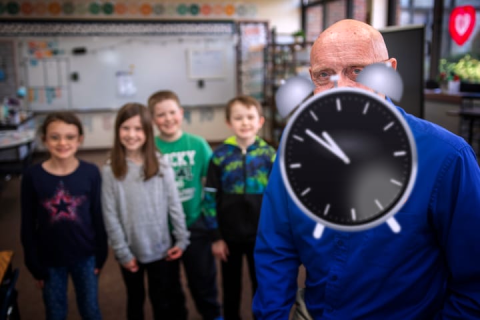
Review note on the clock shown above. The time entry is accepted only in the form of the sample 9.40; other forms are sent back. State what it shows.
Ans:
10.52
